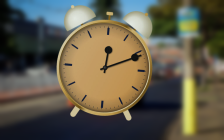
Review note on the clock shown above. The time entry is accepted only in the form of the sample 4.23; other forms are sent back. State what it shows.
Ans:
12.11
